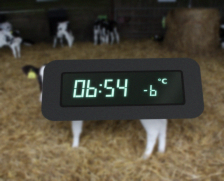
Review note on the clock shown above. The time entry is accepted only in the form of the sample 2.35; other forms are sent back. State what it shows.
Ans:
6.54
